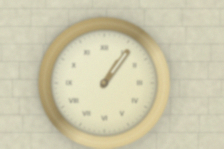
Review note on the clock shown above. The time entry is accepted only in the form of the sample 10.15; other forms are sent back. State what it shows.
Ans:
1.06
